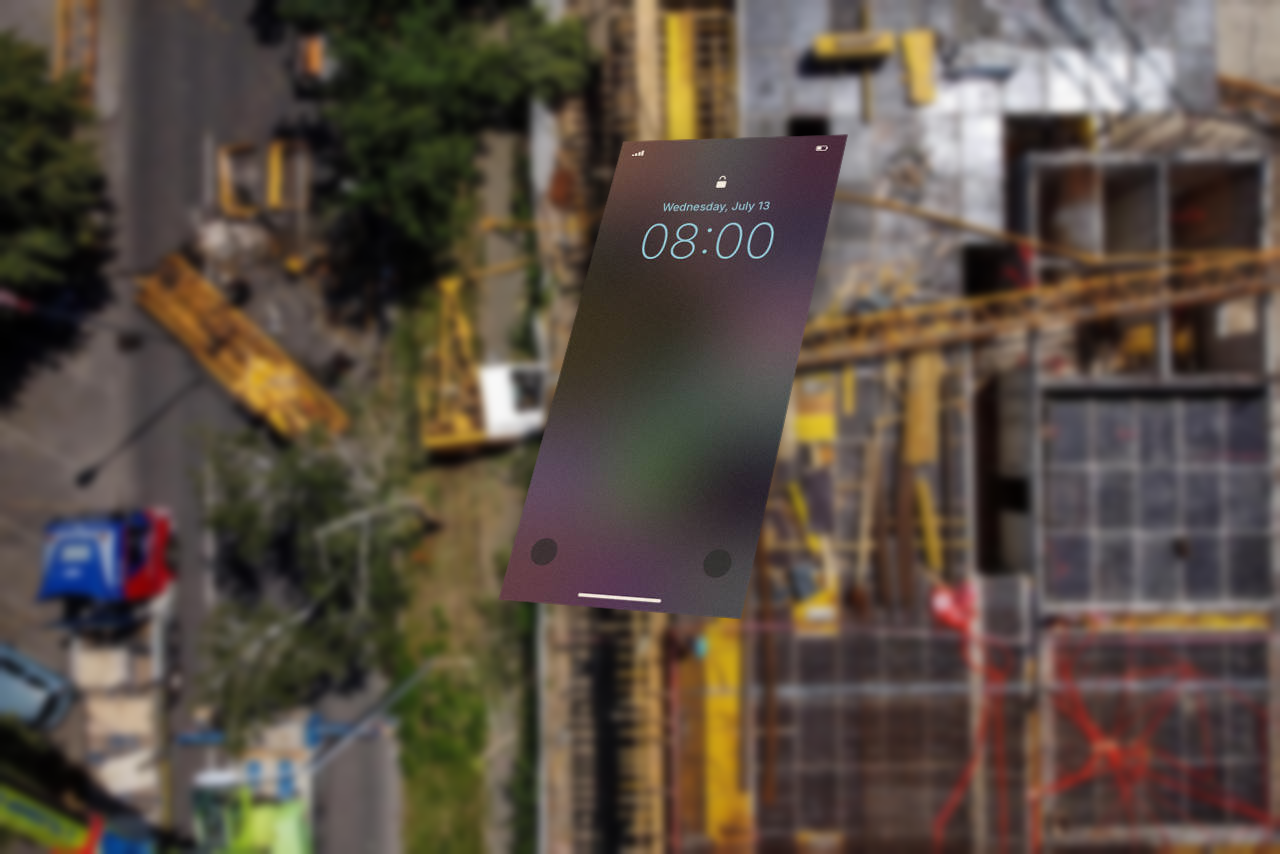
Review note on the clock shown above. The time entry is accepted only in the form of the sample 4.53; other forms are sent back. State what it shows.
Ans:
8.00
